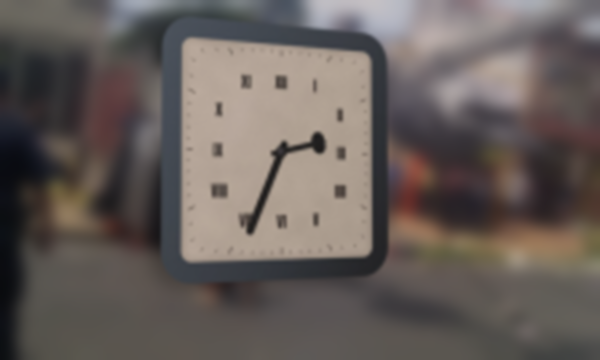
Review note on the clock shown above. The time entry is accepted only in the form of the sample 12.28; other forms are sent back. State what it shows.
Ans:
2.34
